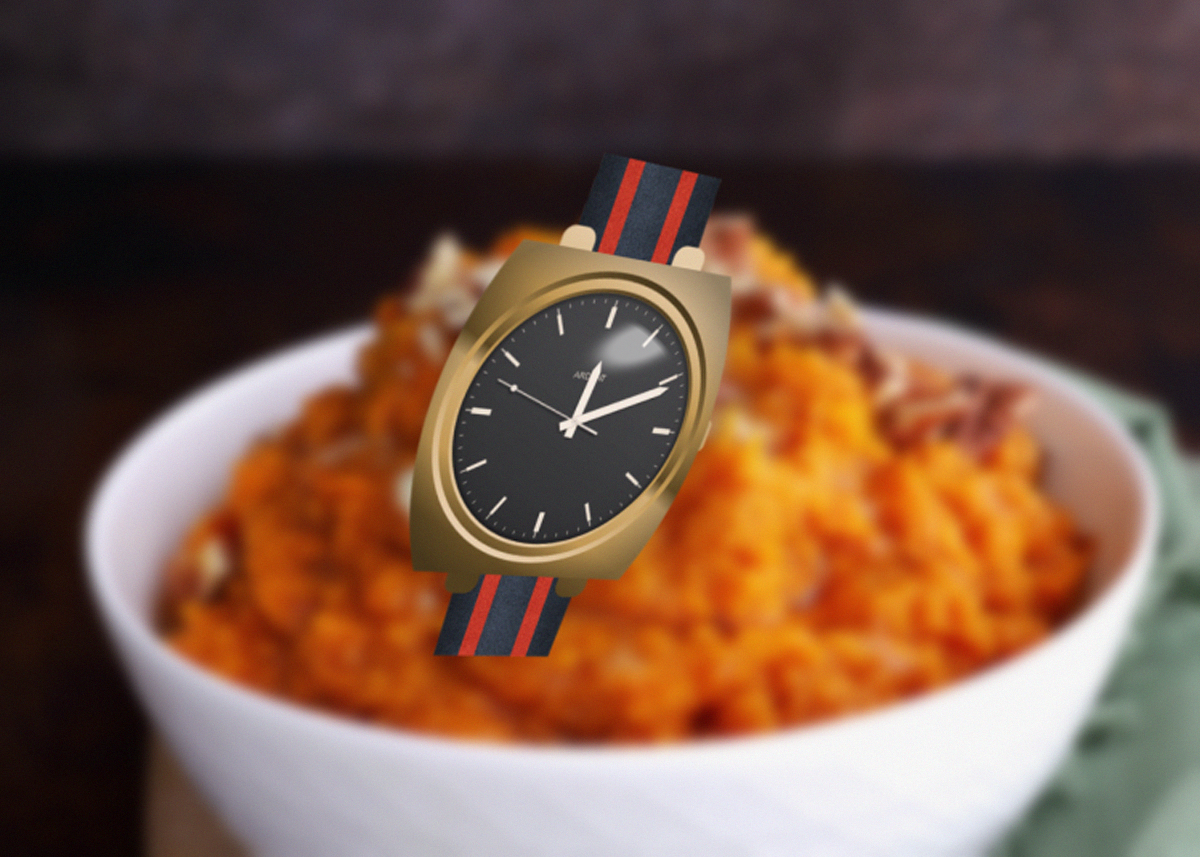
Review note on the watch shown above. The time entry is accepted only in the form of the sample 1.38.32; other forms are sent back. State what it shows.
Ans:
12.10.48
